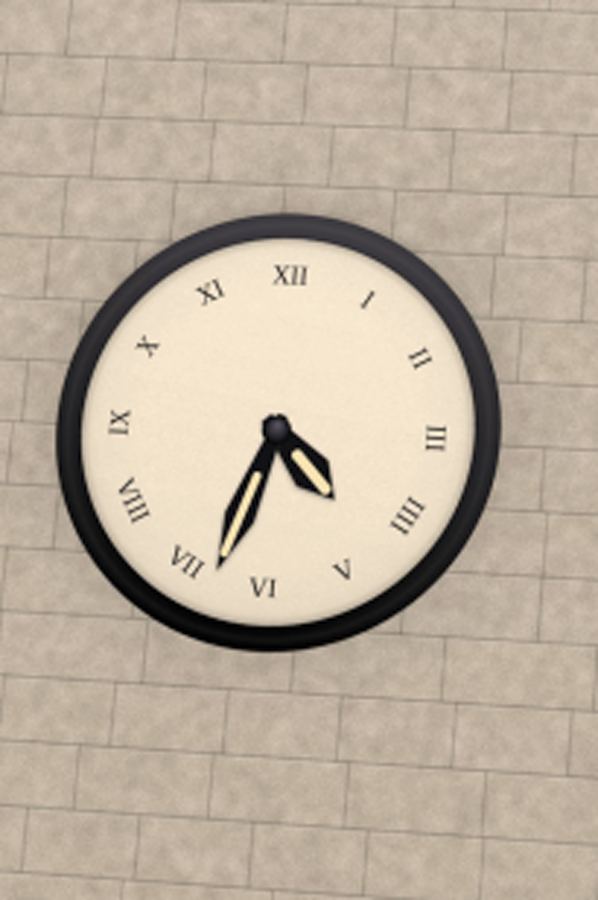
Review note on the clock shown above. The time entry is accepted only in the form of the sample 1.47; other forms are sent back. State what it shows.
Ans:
4.33
